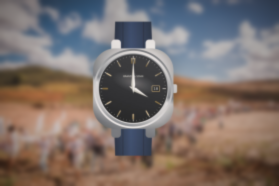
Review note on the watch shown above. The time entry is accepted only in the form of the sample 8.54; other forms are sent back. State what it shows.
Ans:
4.00
